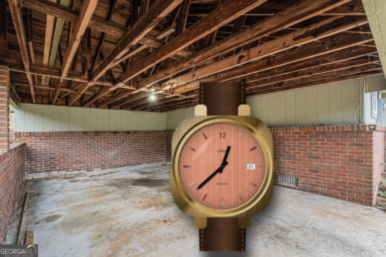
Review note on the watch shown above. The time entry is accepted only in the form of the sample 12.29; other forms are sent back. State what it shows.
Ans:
12.38
